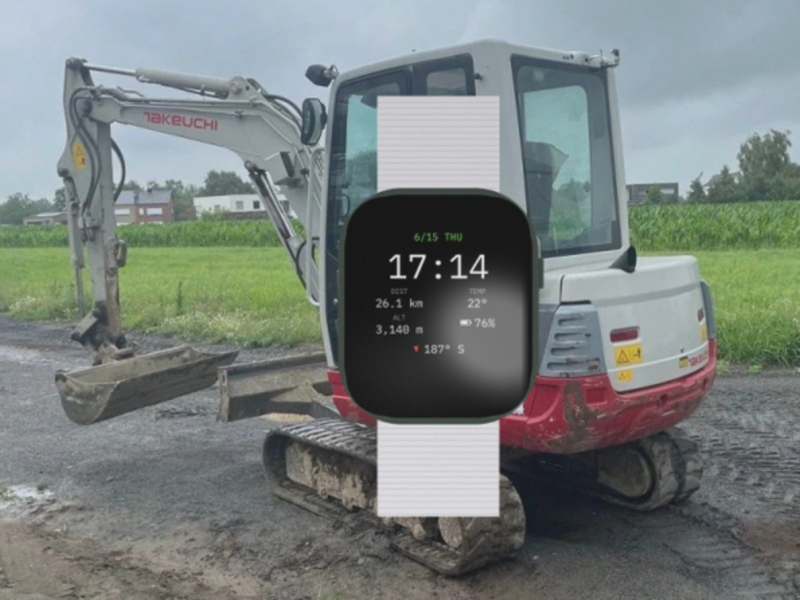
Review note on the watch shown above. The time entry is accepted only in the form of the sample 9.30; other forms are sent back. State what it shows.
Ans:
17.14
